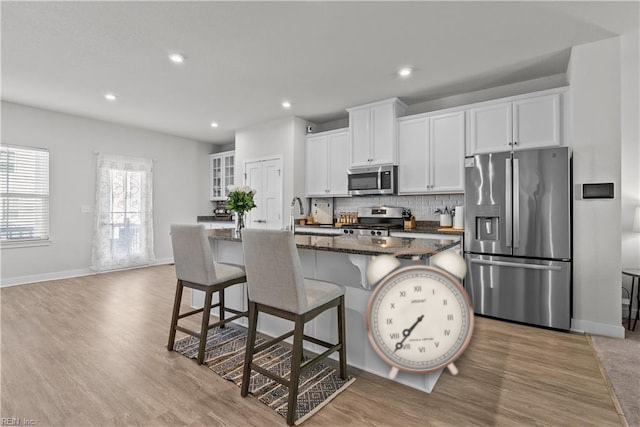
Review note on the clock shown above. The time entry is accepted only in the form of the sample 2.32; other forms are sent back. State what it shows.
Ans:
7.37
